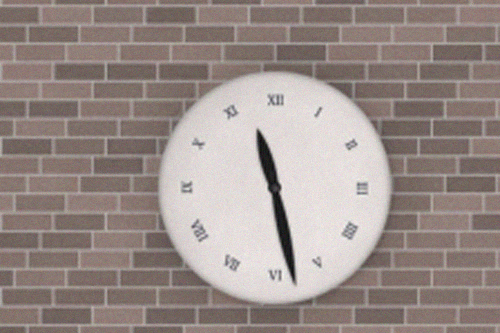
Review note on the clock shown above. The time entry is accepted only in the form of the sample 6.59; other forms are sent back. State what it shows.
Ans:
11.28
